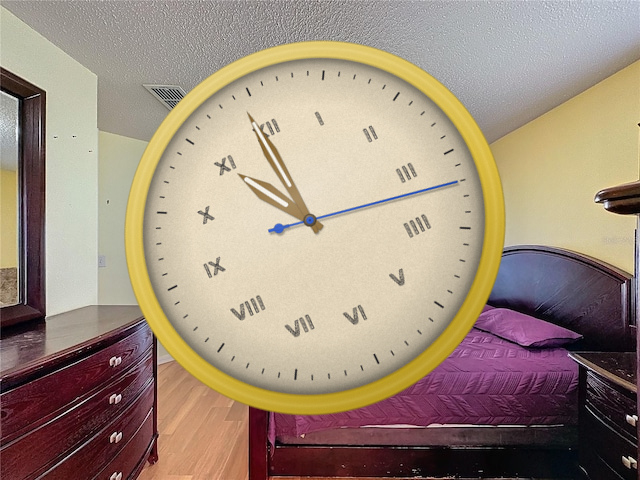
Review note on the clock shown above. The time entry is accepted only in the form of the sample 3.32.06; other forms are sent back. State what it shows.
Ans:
10.59.17
